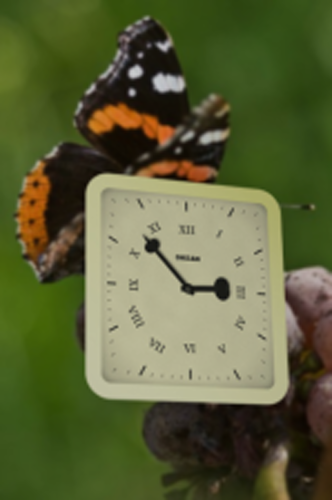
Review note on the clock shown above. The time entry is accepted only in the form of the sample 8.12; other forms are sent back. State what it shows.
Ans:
2.53
